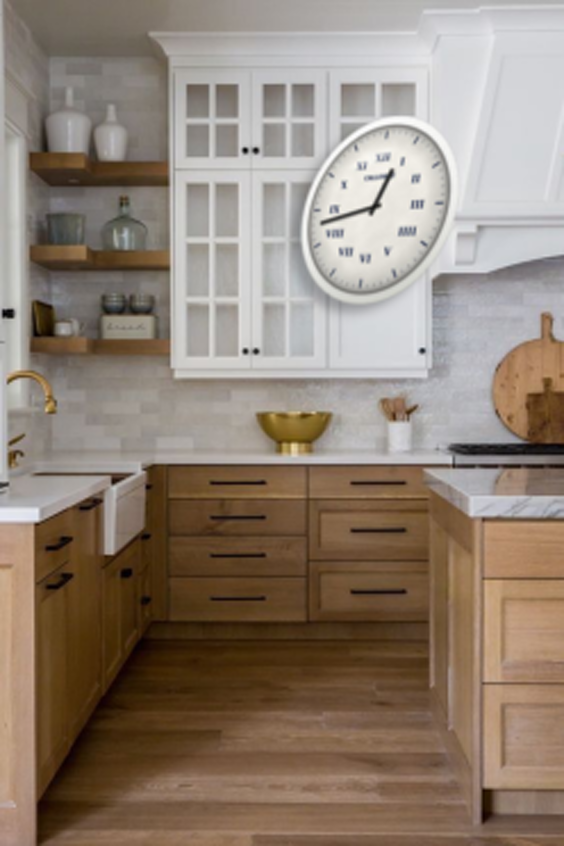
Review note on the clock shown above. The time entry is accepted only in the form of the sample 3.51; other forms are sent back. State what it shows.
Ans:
12.43
